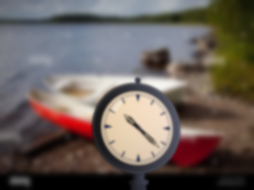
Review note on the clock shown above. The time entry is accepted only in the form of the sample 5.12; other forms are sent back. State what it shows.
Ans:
10.22
